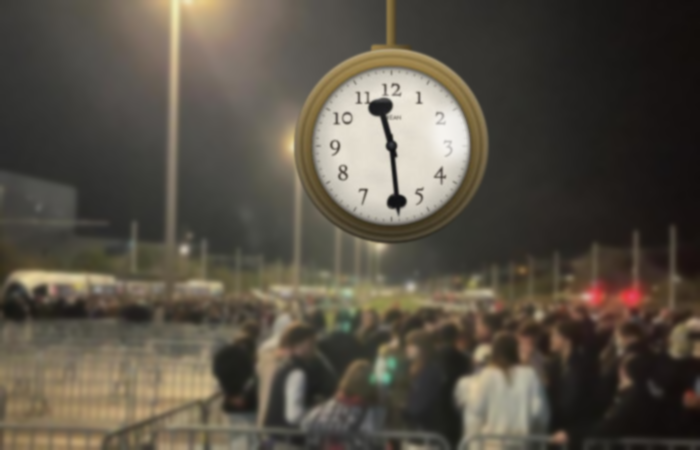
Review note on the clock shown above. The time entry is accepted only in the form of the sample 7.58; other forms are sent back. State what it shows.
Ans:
11.29
